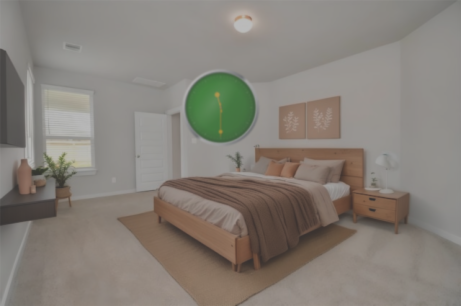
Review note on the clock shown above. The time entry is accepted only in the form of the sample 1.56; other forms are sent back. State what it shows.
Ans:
11.30
